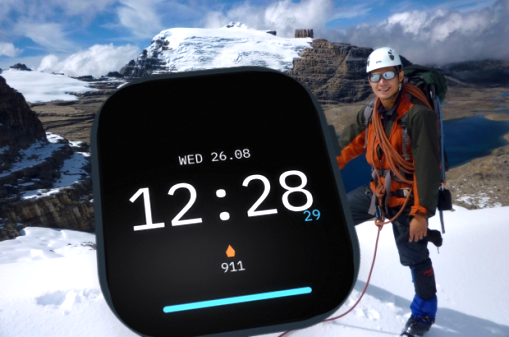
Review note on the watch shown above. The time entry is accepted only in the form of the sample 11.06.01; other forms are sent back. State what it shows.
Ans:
12.28.29
